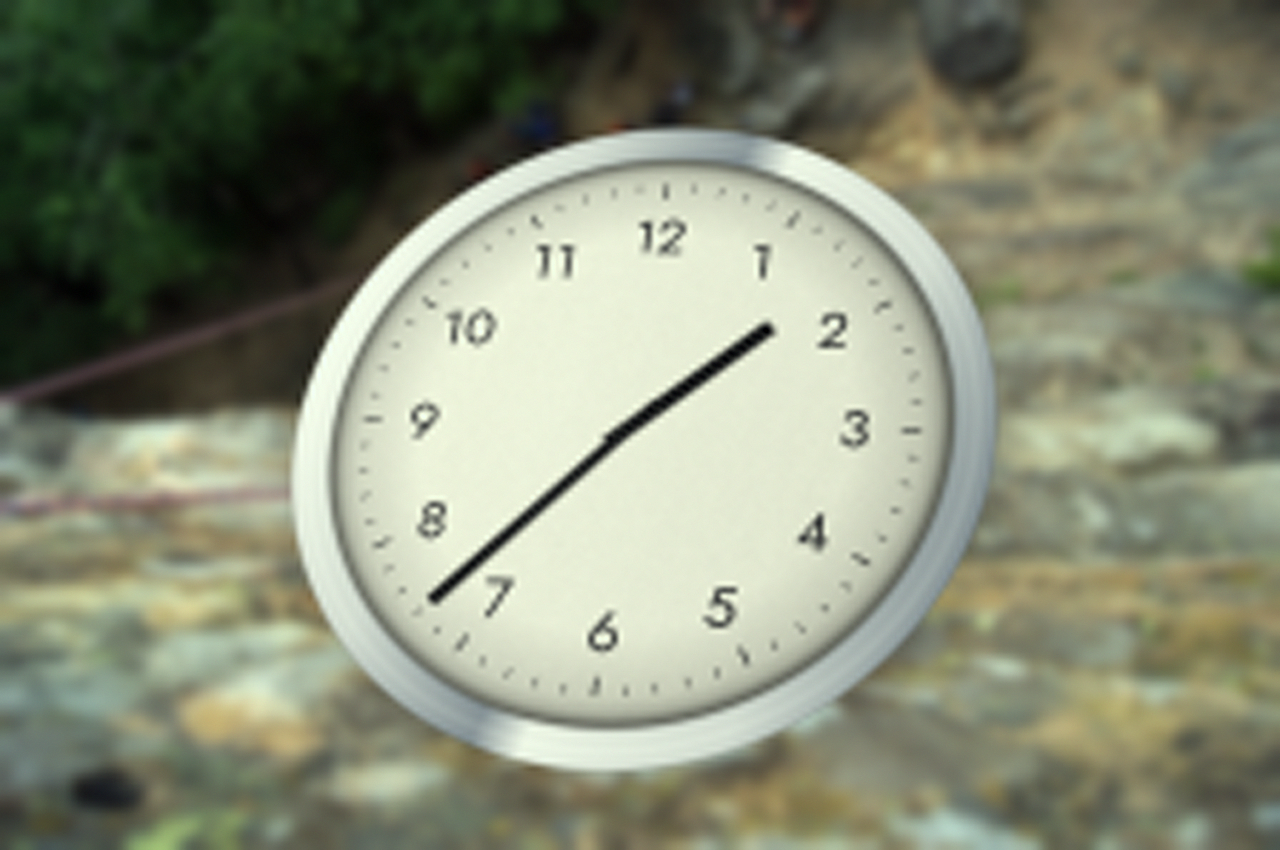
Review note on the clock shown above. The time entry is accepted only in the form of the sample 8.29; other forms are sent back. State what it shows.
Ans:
1.37
